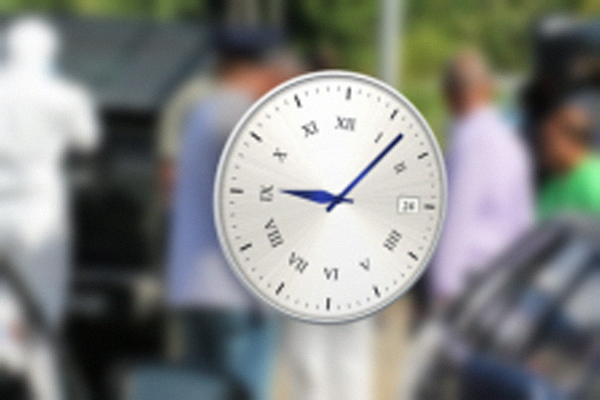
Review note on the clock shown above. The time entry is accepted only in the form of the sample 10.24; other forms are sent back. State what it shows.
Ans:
9.07
